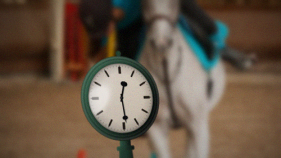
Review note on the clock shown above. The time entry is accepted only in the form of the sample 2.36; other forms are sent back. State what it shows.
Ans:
12.29
